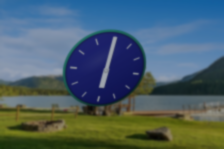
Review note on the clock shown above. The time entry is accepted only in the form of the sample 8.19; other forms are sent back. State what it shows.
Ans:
6.00
